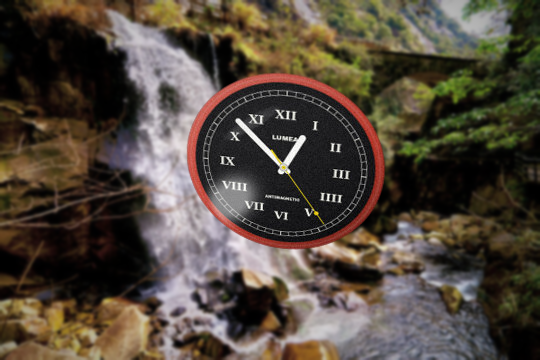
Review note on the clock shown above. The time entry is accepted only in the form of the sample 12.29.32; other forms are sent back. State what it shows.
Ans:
12.52.24
